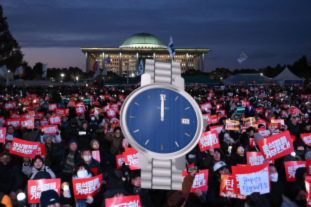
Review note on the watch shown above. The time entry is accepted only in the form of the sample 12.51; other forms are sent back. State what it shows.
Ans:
12.00
